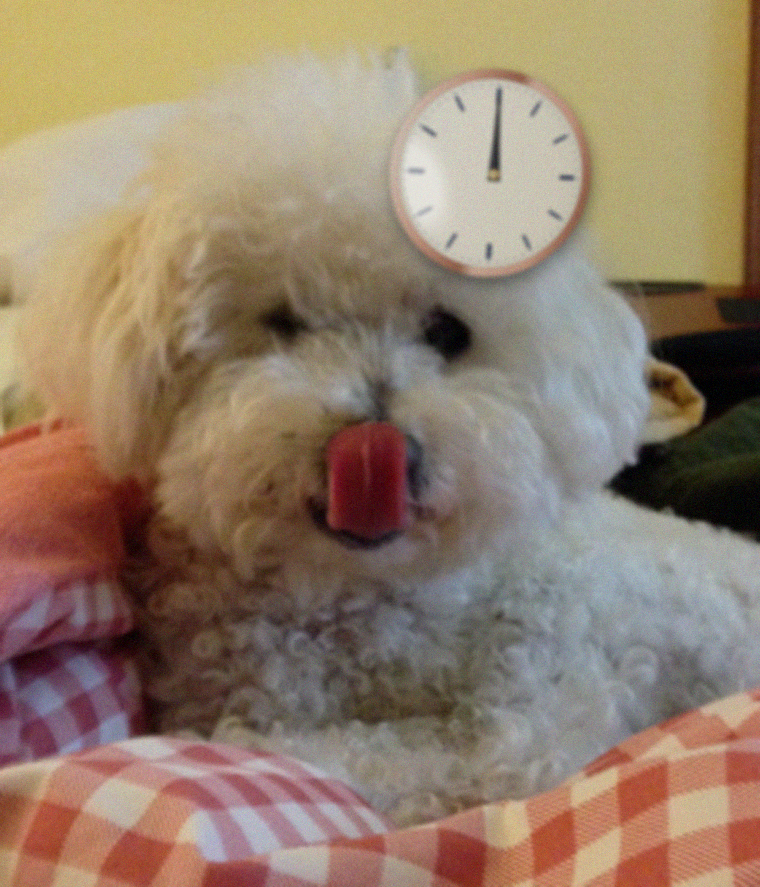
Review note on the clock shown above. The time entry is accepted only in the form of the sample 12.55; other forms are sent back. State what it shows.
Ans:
12.00
